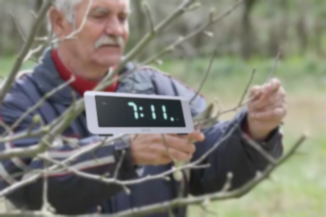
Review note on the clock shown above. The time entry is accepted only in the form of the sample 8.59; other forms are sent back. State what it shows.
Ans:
7.11
